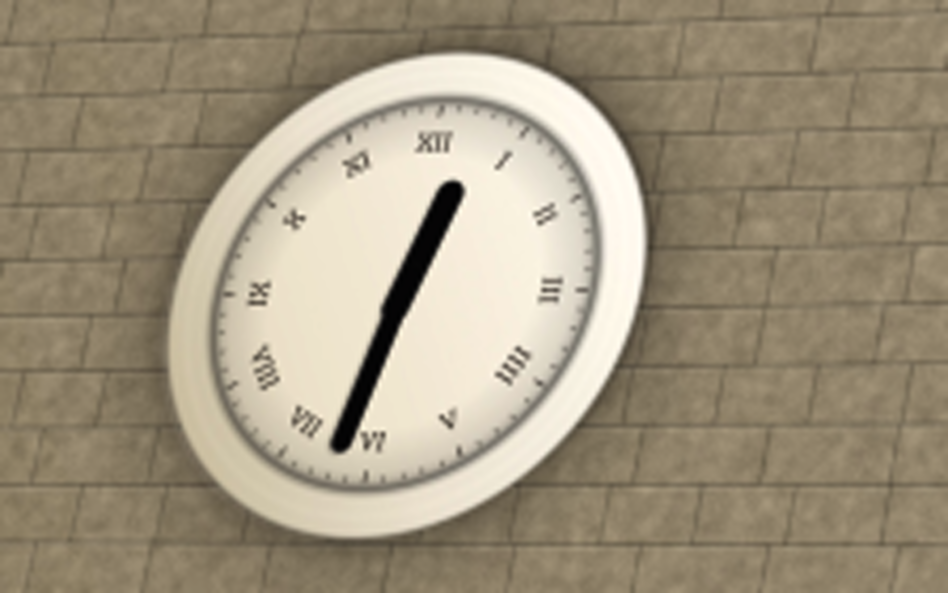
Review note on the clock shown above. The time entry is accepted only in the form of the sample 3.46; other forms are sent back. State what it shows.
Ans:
12.32
